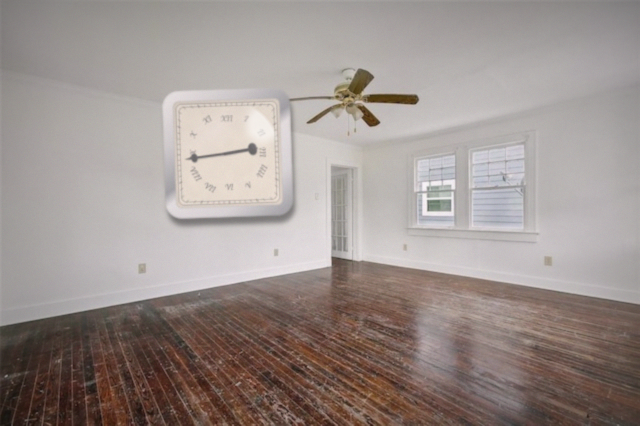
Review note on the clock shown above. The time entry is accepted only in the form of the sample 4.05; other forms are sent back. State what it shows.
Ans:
2.44
